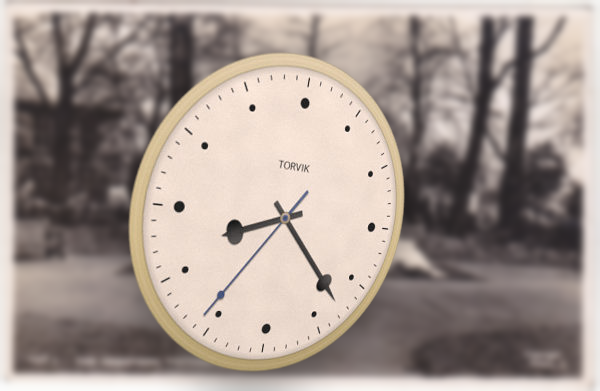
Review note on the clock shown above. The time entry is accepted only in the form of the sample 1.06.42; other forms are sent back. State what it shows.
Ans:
8.22.36
